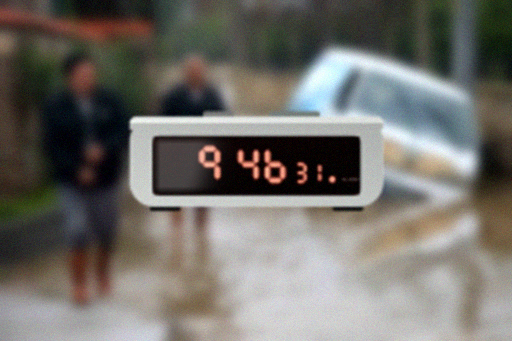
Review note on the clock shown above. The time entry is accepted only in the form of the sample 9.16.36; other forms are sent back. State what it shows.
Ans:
9.46.31
